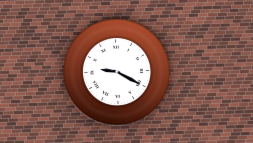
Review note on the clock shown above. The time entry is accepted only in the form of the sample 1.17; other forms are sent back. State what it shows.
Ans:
9.20
